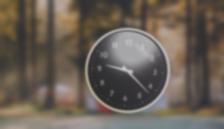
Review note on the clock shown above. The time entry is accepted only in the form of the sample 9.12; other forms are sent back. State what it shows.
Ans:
9.22
